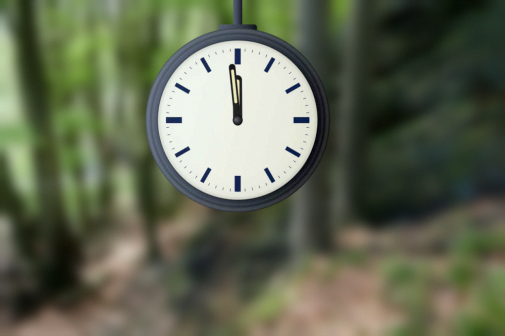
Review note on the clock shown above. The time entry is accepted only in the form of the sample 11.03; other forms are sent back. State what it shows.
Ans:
11.59
